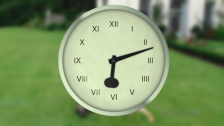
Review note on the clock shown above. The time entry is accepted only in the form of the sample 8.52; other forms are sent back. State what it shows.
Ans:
6.12
